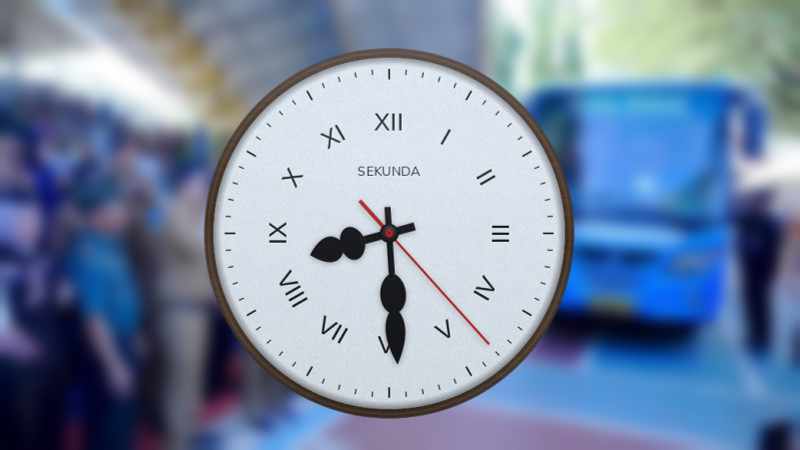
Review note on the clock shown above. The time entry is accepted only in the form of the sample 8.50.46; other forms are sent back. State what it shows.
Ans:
8.29.23
